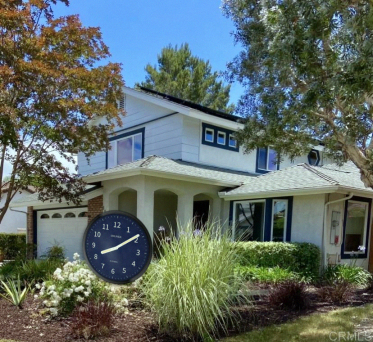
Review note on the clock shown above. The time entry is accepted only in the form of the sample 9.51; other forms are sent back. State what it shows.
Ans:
8.09
